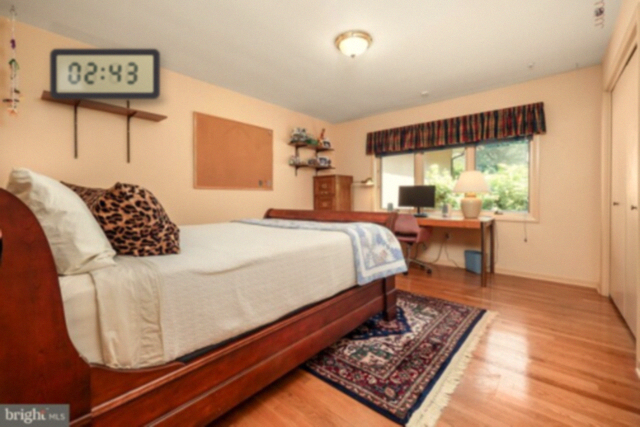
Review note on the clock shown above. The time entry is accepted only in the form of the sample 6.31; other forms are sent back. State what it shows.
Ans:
2.43
